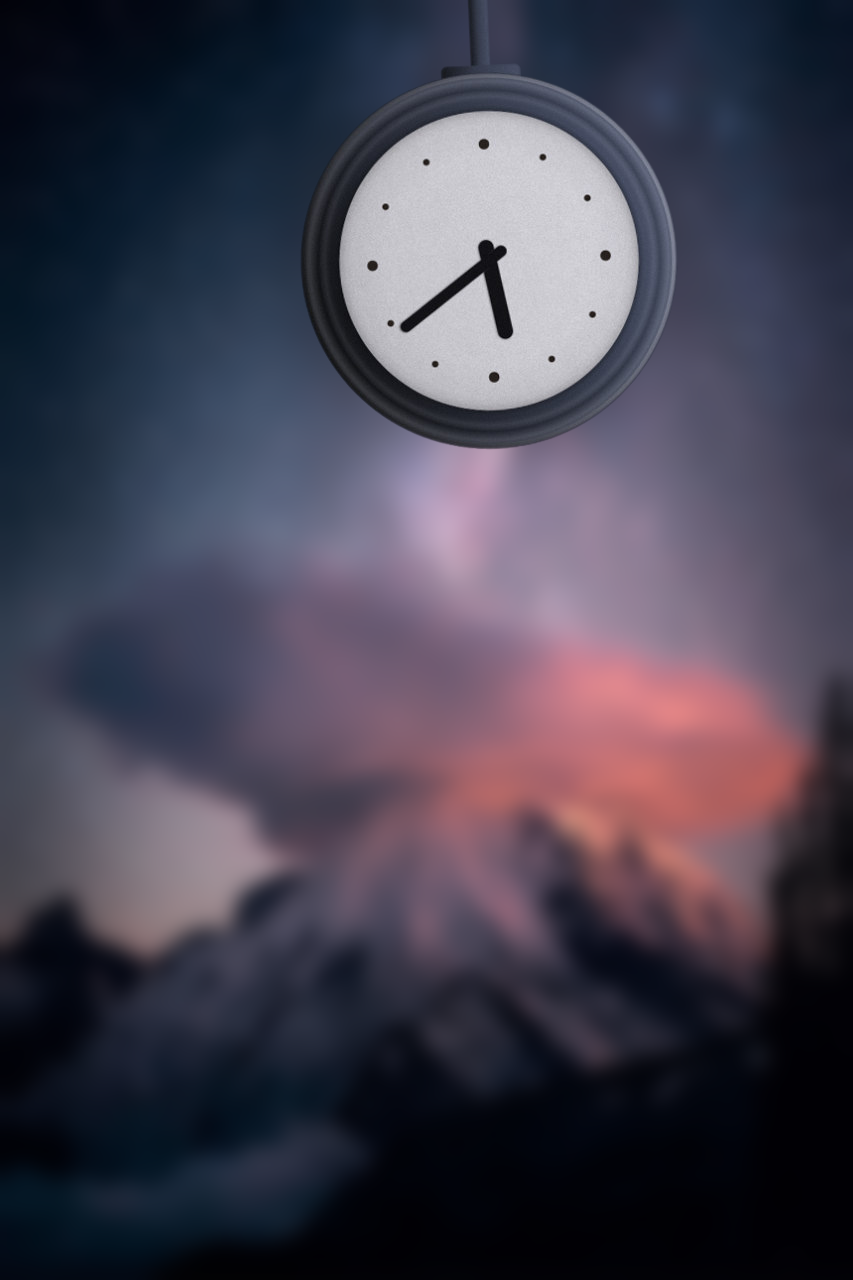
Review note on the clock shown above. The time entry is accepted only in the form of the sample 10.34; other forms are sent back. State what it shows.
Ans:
5.39
